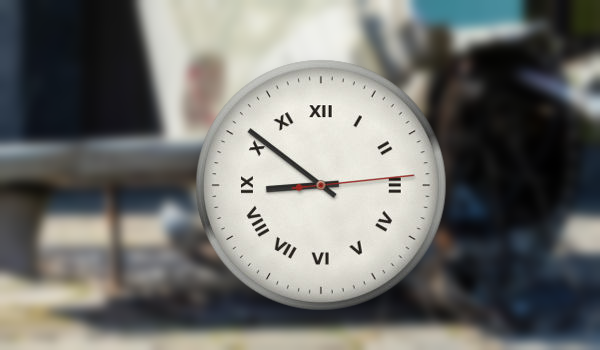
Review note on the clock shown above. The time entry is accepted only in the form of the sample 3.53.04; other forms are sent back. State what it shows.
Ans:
8.51.14
